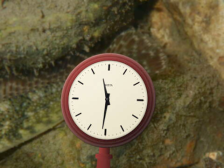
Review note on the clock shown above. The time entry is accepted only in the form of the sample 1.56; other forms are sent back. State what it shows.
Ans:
11.31
